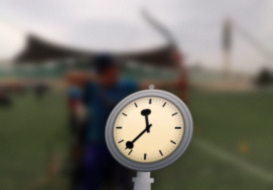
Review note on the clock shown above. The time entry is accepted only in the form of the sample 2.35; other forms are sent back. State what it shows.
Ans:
11.37
